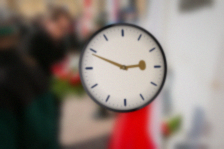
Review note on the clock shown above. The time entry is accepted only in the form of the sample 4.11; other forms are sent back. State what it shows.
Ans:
2.49
